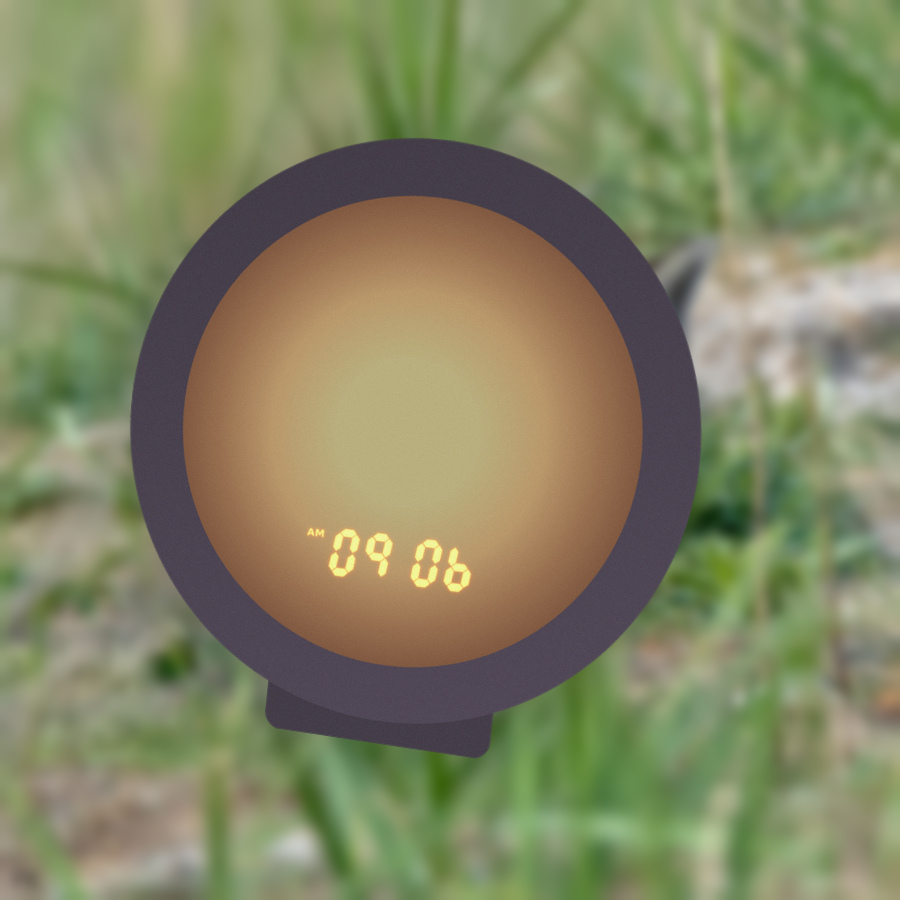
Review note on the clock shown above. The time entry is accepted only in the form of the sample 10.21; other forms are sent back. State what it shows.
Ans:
9.06
